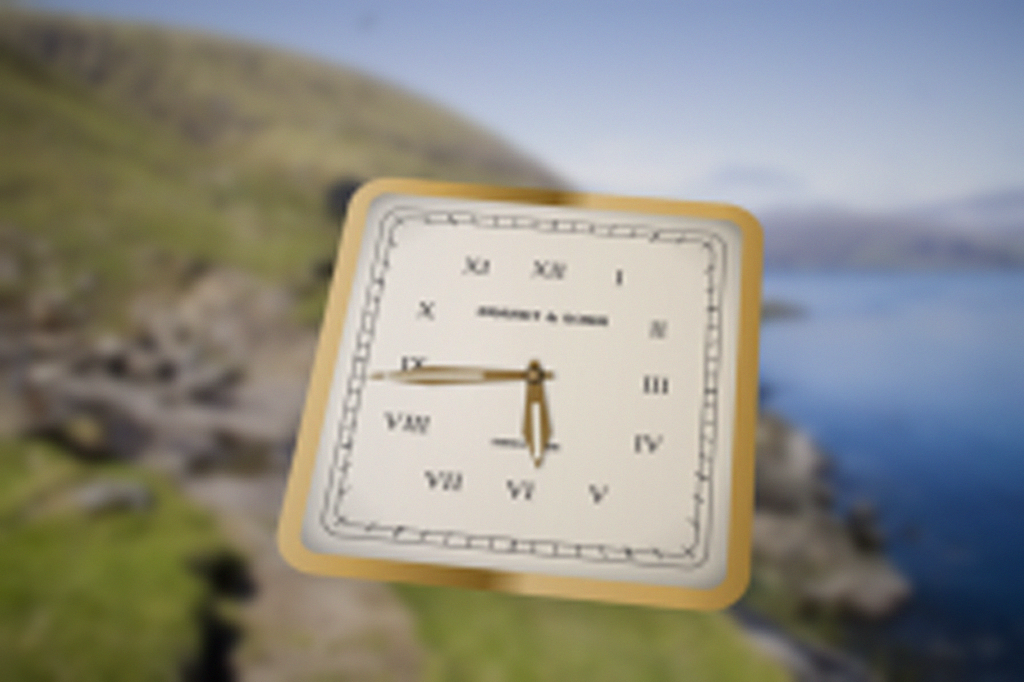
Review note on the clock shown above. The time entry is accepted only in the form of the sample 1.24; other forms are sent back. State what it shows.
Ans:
5.44
